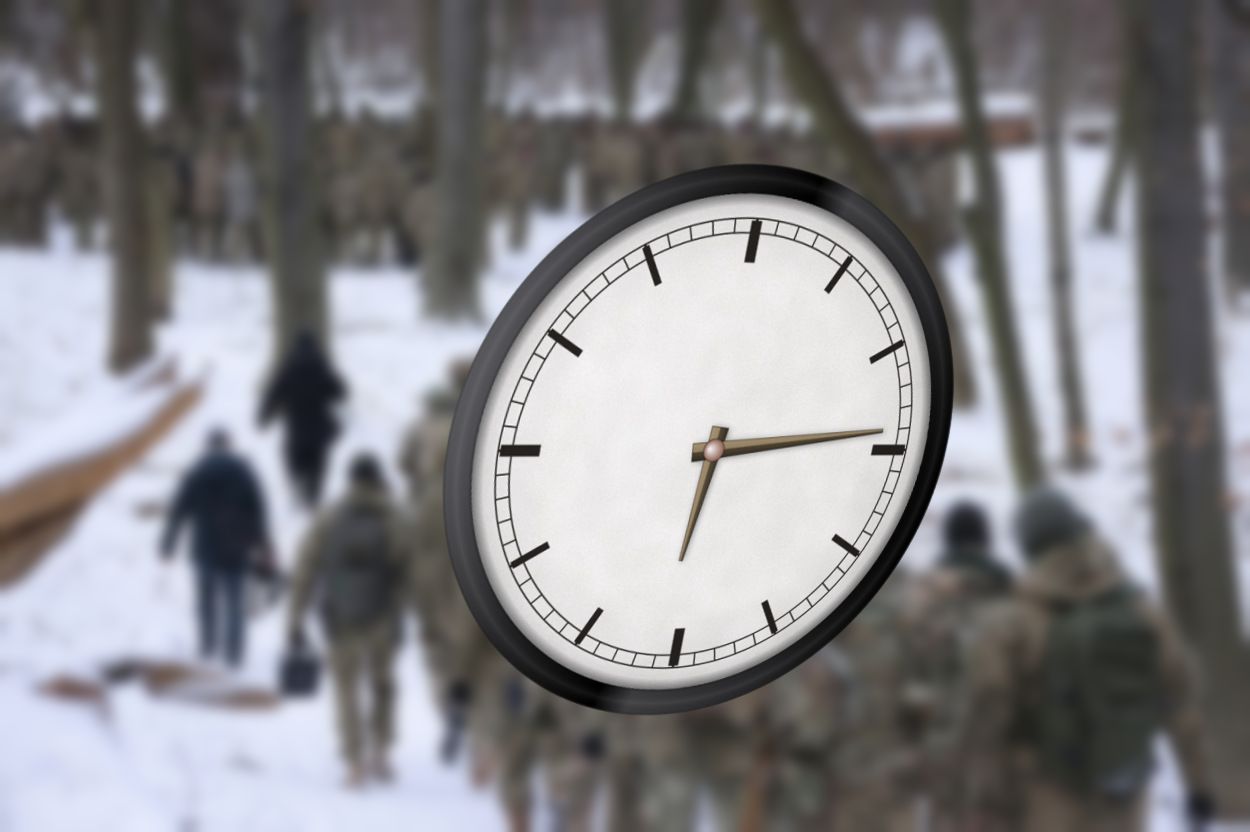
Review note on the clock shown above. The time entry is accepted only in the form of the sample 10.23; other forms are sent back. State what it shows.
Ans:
6.14
